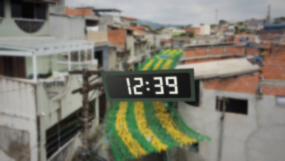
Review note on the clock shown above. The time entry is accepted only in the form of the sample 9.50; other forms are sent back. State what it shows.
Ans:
12.39
